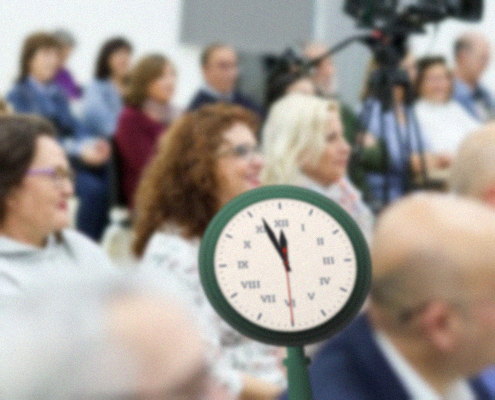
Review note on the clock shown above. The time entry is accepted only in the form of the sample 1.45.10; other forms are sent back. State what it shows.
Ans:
11.56.30
